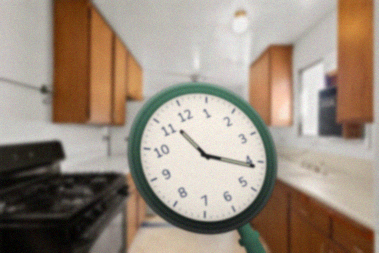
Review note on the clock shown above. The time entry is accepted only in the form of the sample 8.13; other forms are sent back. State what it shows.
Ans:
11.21
